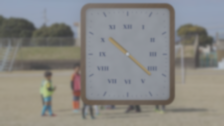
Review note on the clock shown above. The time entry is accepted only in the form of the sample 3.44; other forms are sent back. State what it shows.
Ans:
10.22
